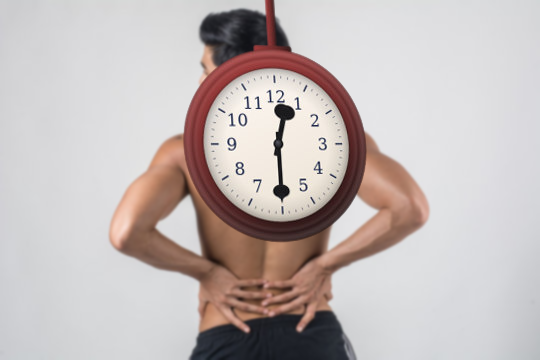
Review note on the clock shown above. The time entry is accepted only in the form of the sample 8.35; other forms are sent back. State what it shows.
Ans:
12.30
